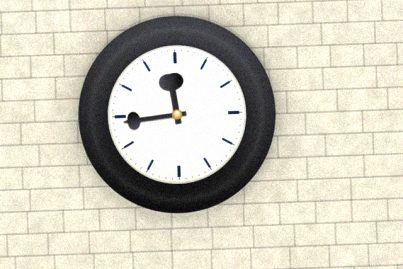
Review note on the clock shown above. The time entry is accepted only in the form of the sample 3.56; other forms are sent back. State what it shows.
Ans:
11.44
